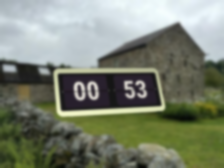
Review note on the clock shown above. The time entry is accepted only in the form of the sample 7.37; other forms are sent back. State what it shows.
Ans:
0.53
